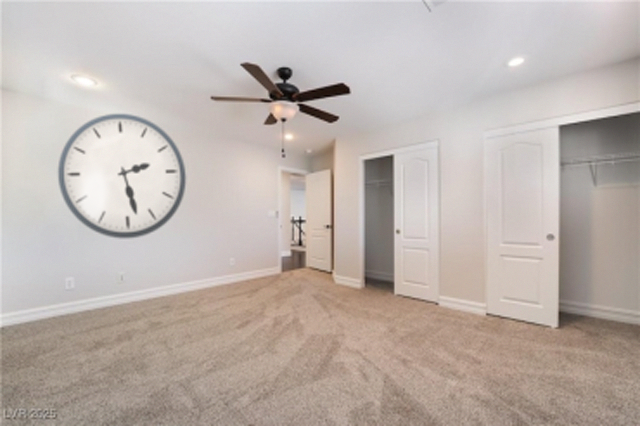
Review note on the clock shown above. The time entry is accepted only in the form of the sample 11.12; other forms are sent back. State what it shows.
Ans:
2.28
